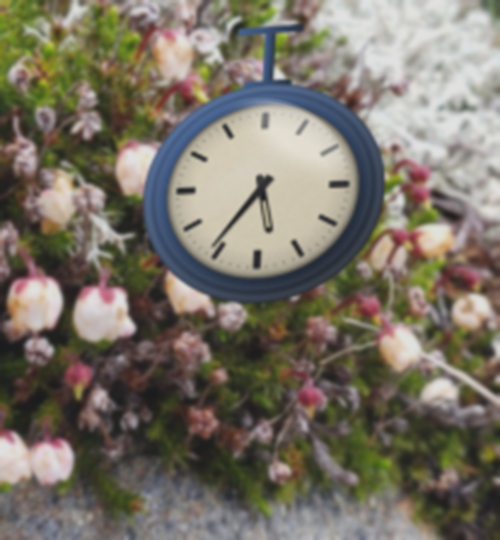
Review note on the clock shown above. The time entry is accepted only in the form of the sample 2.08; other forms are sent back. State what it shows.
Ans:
5.36
